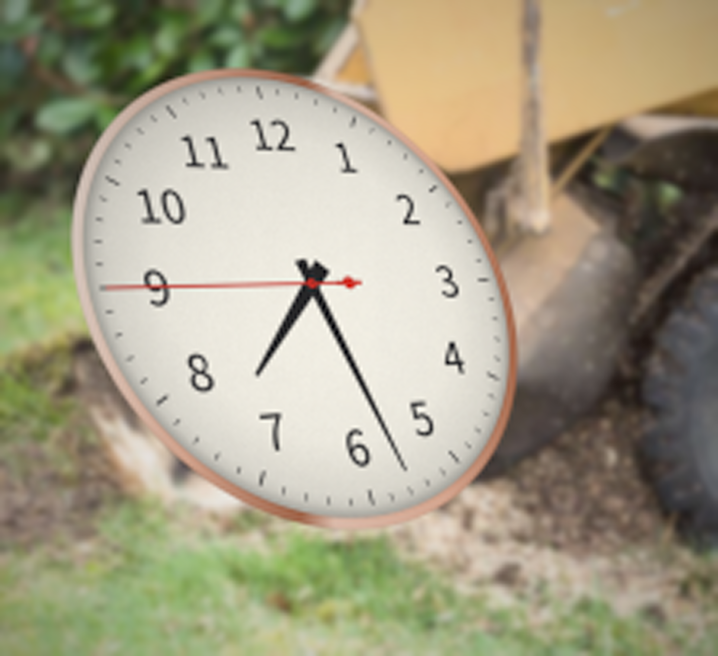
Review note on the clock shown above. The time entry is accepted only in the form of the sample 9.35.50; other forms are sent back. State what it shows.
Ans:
7.27.45
